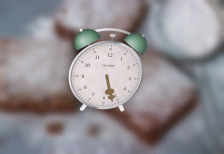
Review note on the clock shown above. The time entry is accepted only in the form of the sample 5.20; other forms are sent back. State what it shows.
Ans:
5.27
